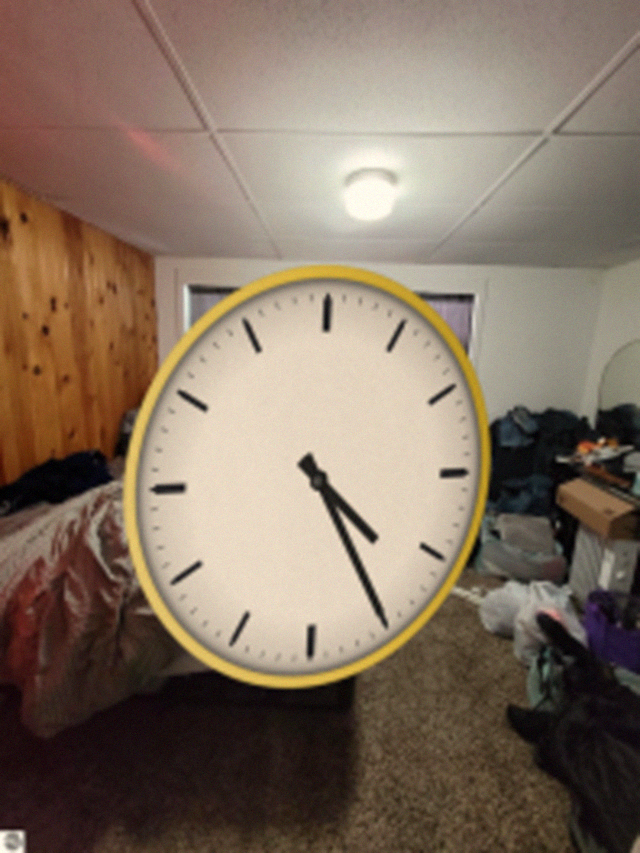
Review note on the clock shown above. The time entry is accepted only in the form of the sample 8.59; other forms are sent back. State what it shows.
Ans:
4.25
